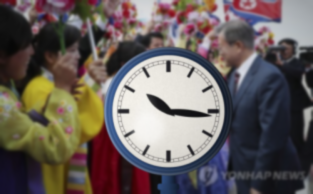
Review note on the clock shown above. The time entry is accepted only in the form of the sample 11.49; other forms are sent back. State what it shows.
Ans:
10.16
